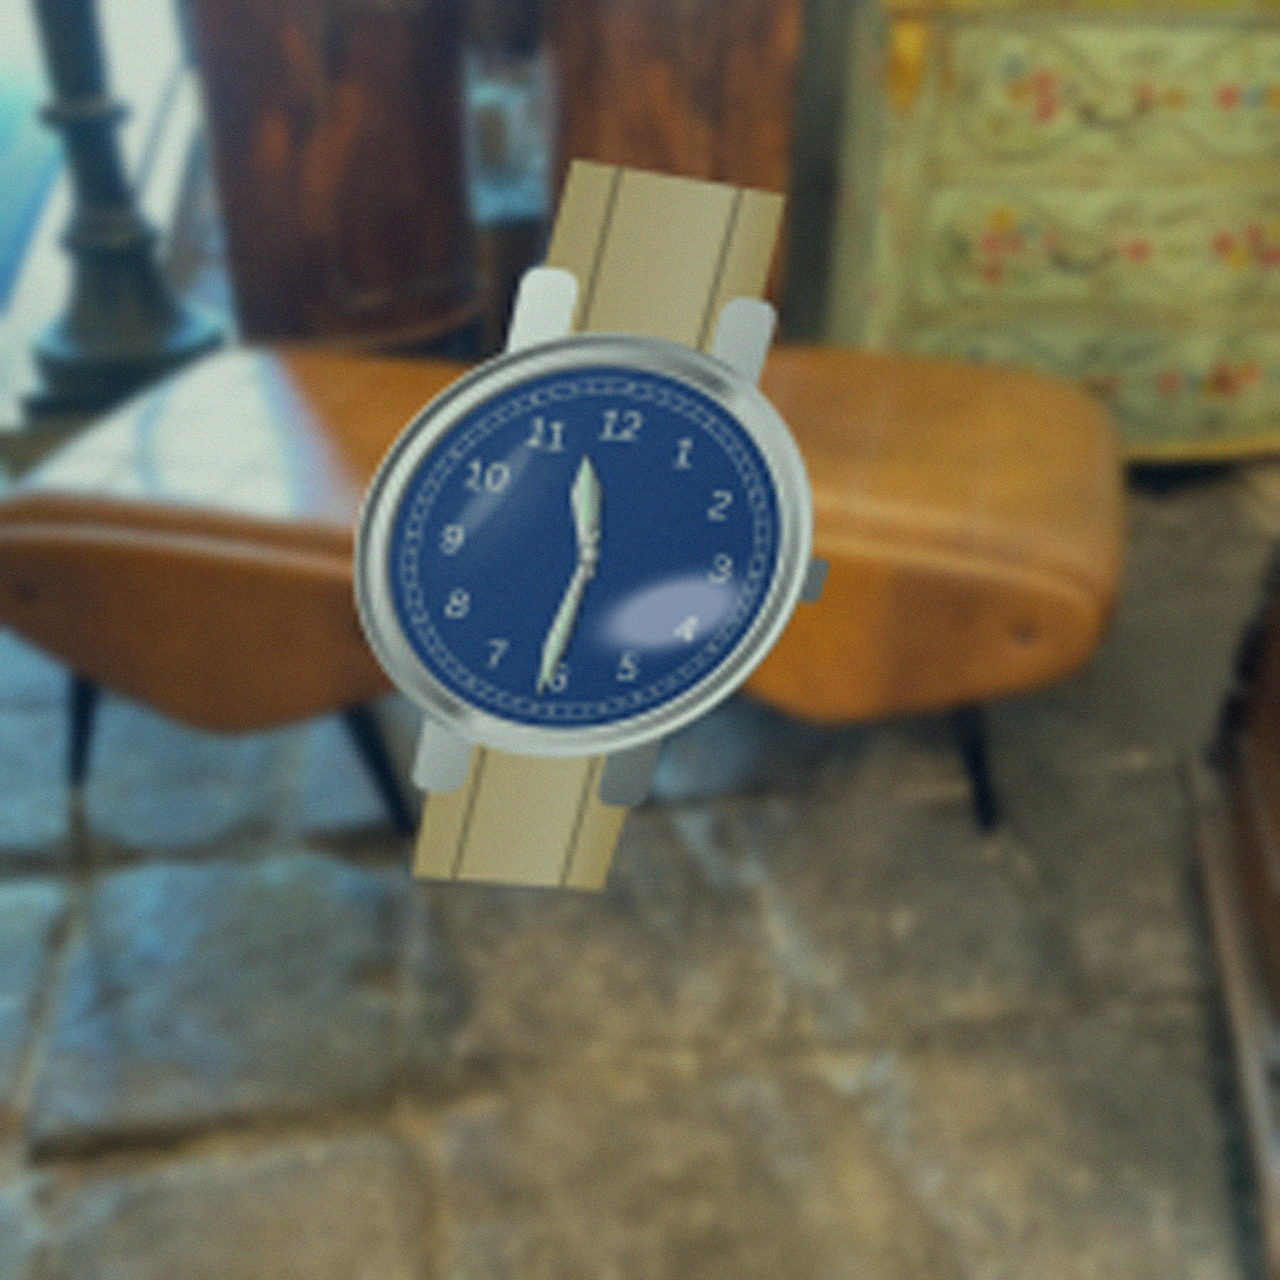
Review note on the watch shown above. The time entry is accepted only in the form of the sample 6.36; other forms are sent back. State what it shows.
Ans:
11.31
